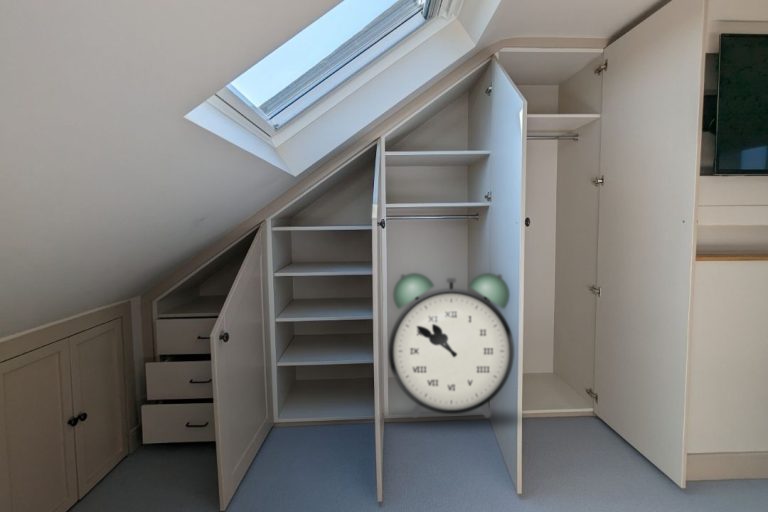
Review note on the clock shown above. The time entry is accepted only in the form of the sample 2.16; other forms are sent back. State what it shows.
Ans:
10.51
